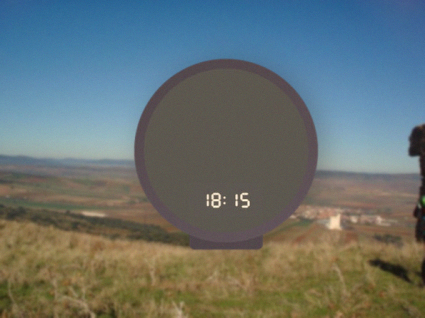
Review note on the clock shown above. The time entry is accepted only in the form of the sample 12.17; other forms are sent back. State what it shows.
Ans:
18.15
